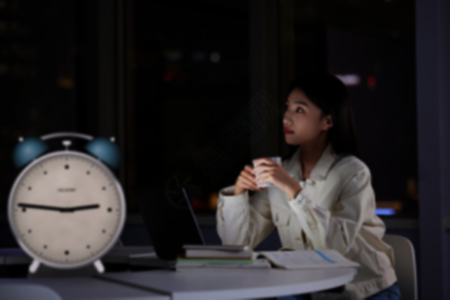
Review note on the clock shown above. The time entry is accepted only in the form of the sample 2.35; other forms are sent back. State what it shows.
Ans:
2.46
